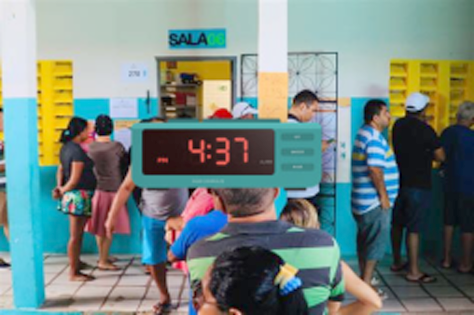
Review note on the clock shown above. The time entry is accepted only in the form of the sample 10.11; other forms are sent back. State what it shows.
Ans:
4.37
